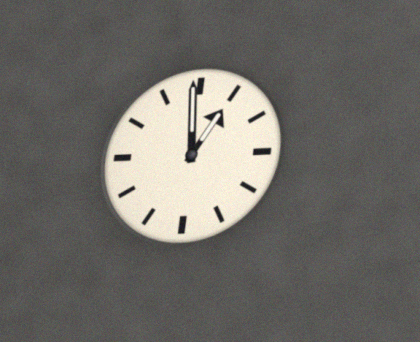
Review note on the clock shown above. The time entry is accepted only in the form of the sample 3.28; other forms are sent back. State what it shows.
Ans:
12.59
